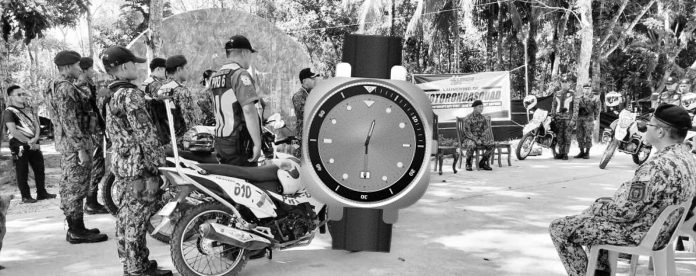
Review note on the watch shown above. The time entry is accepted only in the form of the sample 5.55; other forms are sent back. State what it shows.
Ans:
12.30
